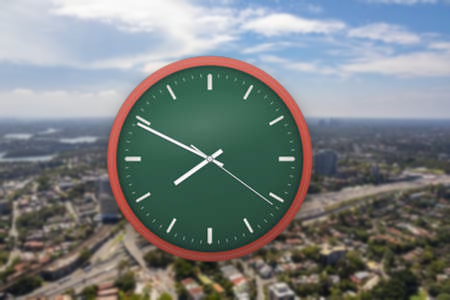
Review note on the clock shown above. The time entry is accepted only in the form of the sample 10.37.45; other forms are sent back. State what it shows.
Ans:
7.49.21
